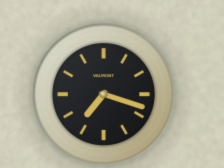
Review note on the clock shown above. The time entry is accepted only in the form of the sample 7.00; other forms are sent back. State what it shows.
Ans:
7.18
